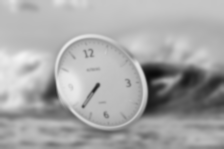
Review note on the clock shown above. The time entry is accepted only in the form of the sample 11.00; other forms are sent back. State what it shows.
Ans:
7.38
